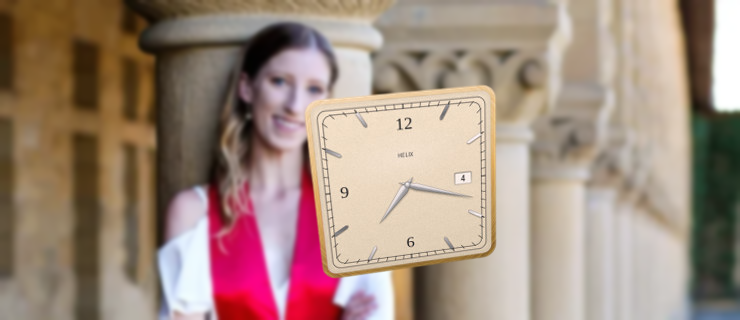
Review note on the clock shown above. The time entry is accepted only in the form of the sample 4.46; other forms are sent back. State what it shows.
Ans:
7.18
